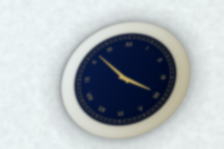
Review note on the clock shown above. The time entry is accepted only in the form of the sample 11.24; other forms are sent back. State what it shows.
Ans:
3.52
